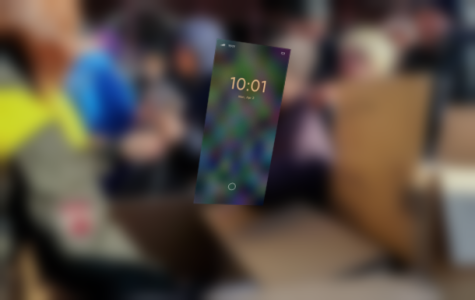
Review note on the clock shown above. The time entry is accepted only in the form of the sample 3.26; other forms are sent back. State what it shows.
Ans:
10.01
